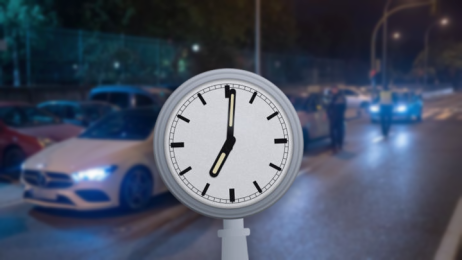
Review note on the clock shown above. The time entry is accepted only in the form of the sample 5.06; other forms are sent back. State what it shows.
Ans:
7.01
